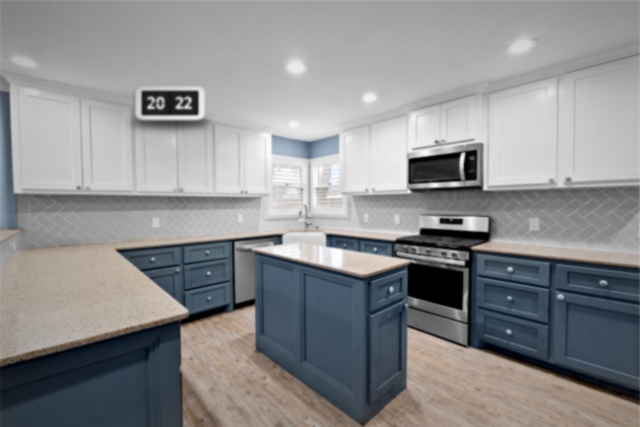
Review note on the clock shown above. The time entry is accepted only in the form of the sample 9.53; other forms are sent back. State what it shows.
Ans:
20.22
